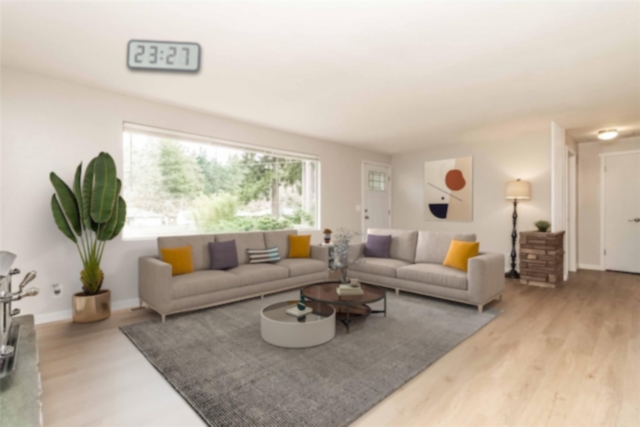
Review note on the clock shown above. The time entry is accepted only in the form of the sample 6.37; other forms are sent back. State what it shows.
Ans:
23.27
